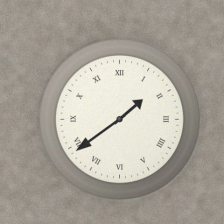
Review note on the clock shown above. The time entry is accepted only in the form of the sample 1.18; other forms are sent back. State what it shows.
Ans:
1.39
